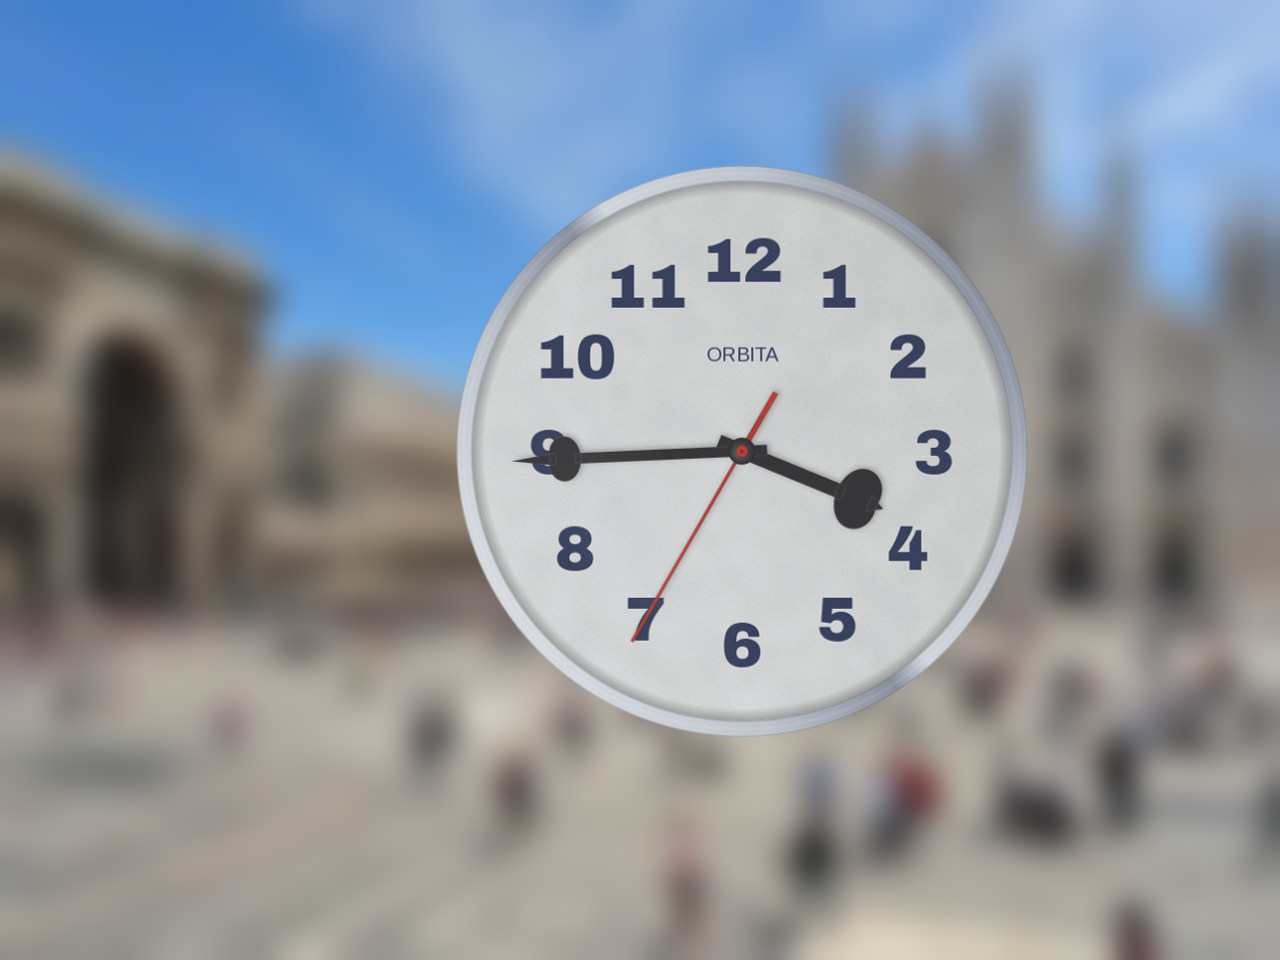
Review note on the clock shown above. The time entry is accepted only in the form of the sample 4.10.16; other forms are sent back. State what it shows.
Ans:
3.44.35
